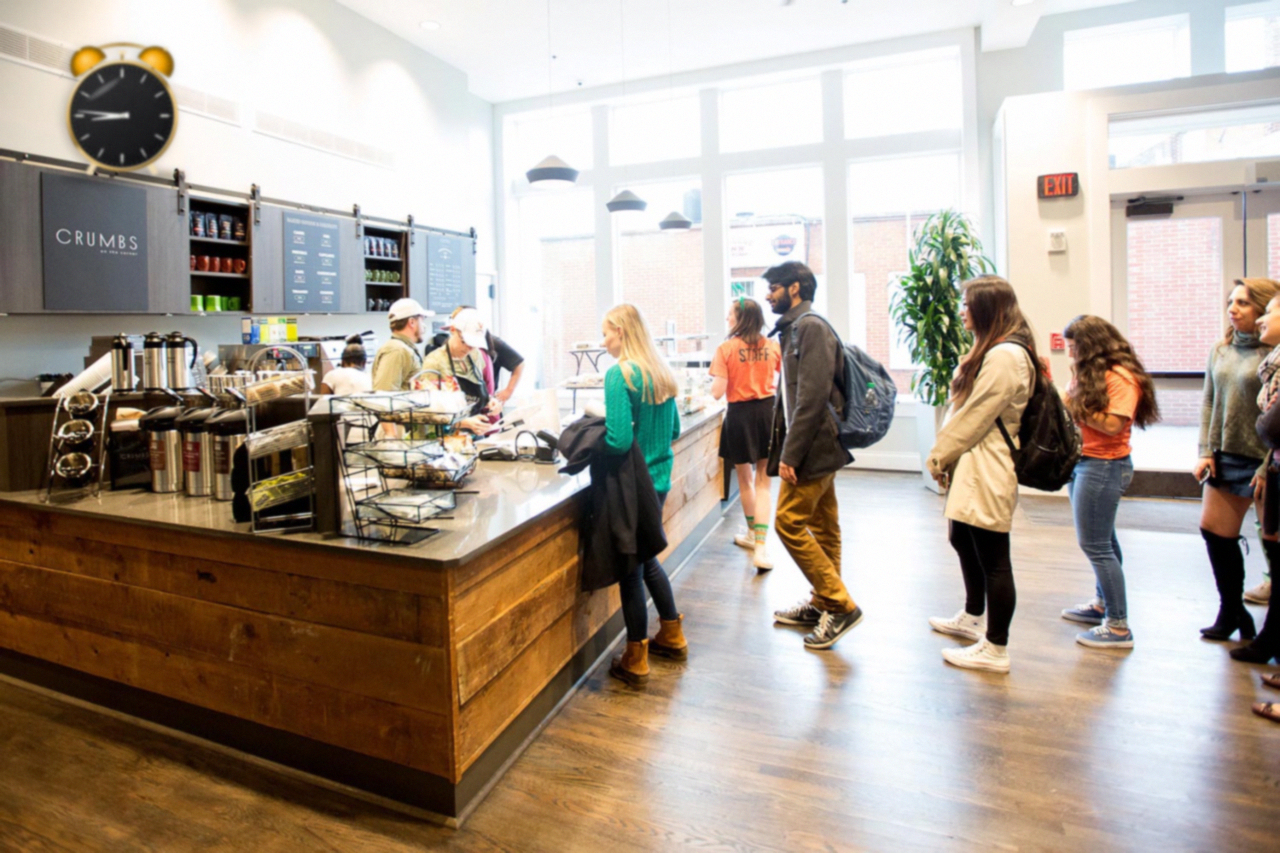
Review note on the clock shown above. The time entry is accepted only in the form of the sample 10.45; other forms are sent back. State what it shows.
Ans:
8.46
